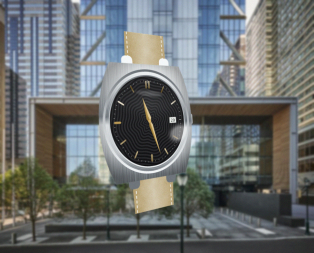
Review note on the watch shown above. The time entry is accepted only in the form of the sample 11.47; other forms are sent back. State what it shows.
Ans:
11.27
